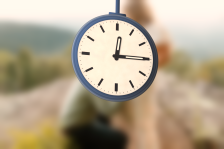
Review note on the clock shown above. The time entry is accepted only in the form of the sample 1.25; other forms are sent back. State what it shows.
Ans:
12.15
